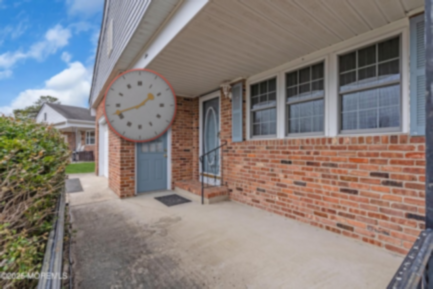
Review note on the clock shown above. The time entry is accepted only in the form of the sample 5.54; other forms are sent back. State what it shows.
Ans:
1.42
